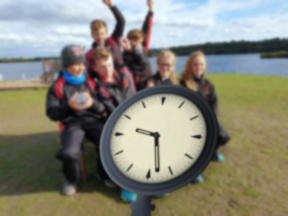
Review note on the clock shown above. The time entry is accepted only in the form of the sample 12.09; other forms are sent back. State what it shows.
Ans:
9.28
